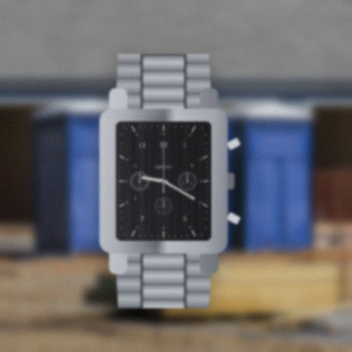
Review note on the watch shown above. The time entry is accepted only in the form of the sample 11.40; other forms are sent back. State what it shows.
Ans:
9.20
